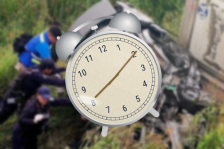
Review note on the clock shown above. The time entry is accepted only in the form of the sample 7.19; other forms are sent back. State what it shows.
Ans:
8.10
